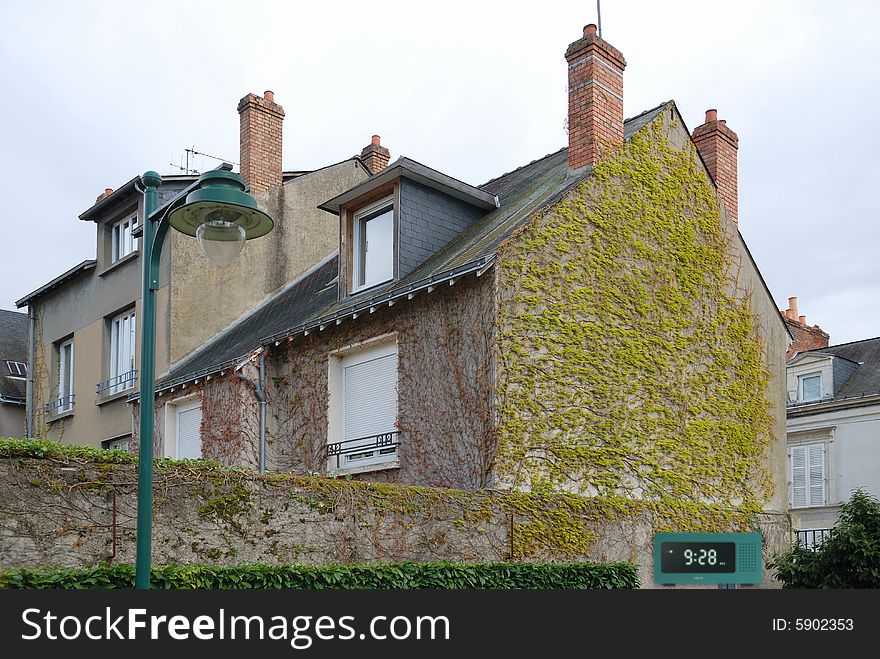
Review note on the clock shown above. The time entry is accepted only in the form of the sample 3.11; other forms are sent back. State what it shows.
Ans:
9.28
